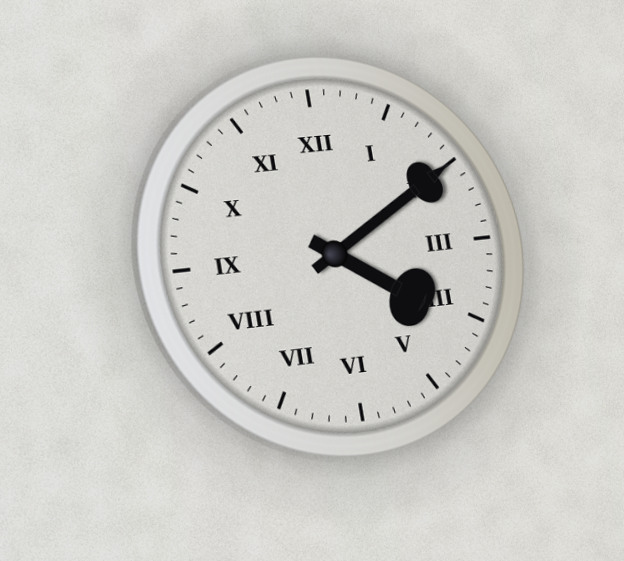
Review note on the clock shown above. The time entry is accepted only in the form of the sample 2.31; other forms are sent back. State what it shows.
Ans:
4.10
